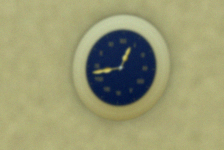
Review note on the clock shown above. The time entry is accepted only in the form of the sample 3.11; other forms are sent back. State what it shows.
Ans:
12.43
